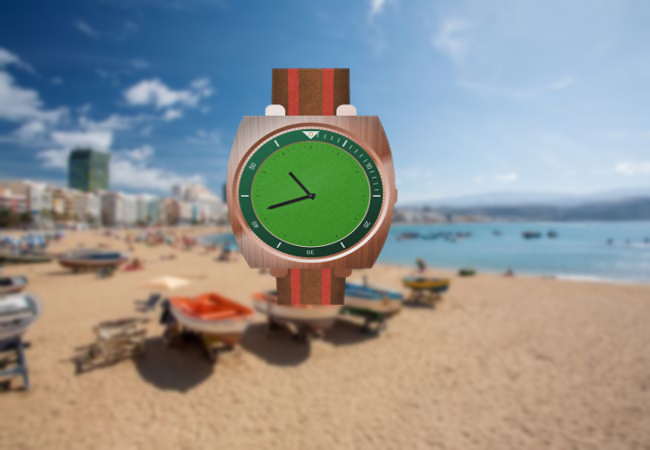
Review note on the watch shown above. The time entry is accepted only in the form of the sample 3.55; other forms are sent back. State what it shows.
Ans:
10.42
